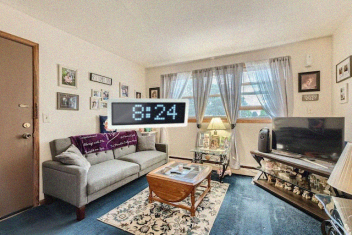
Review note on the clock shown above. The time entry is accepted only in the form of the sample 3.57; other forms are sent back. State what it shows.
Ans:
8.24
